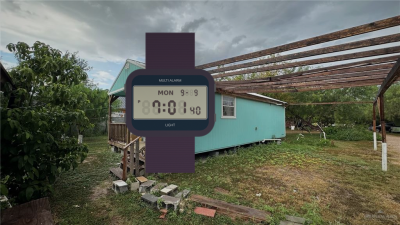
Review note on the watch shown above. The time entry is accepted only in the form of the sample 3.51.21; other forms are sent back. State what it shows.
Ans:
7.01.40
